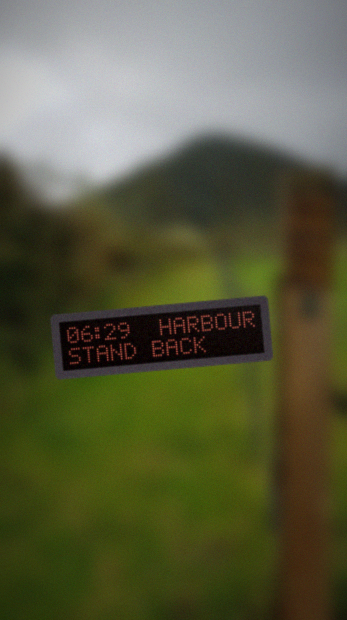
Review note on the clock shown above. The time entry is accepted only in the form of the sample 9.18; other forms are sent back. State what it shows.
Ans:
6.29
